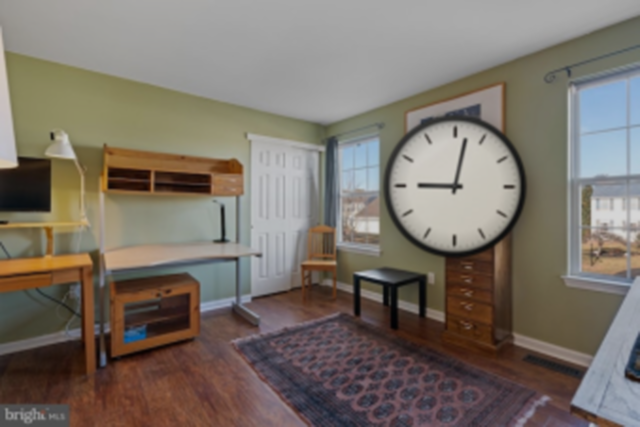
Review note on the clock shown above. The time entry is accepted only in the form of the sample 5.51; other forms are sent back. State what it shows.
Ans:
9.02
